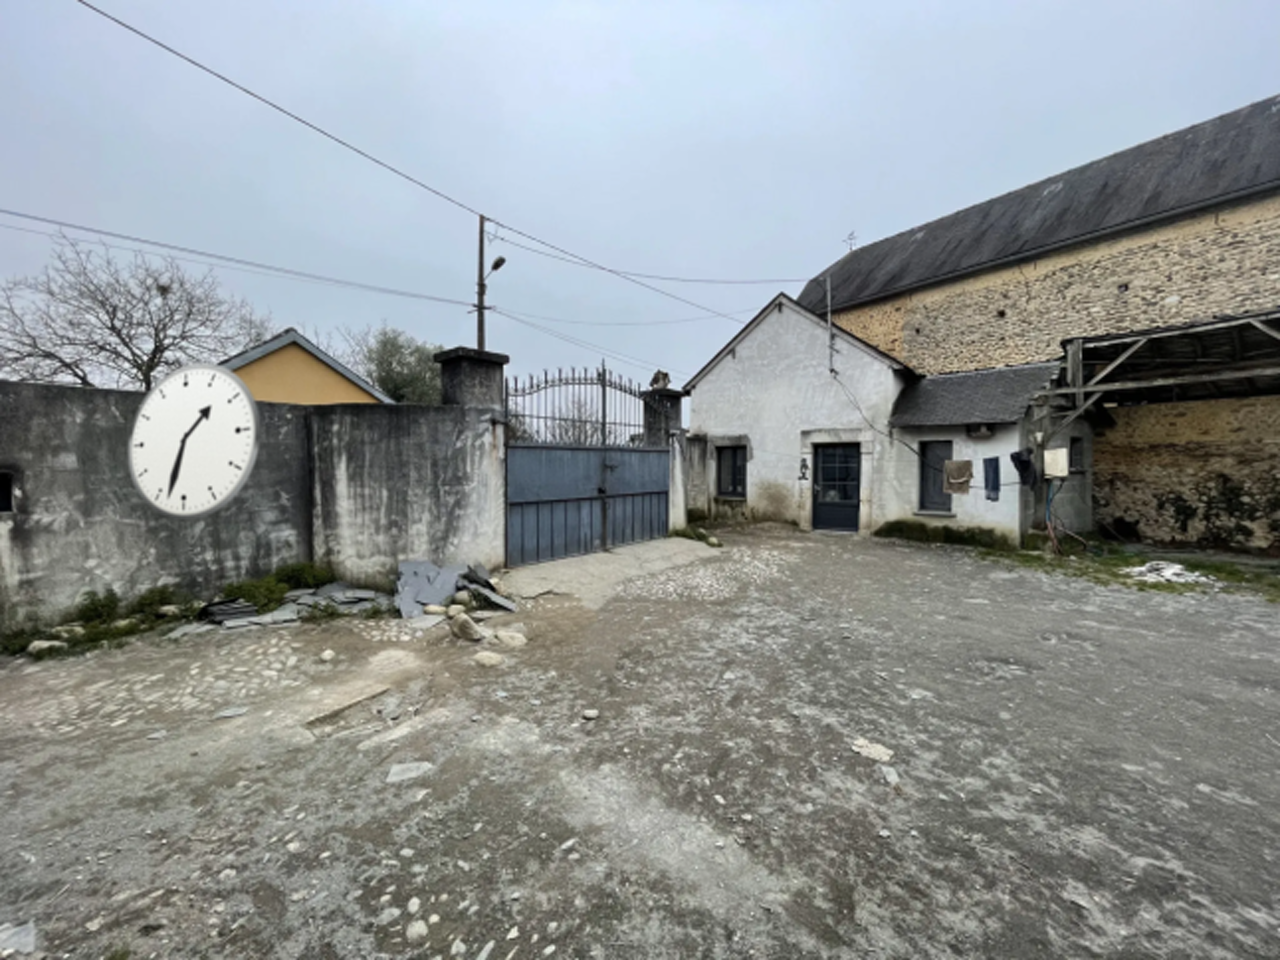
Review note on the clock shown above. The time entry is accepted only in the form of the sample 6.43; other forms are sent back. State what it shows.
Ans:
1.33
